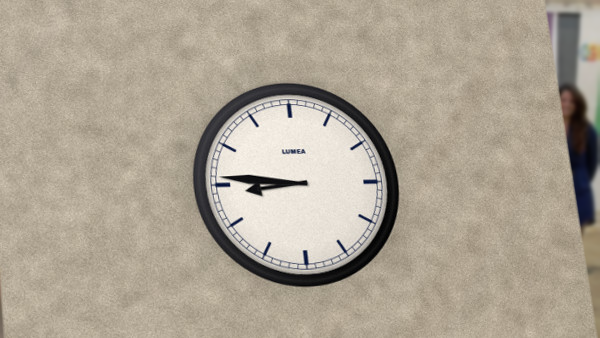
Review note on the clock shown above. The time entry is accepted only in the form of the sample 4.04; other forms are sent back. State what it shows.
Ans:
8.46
